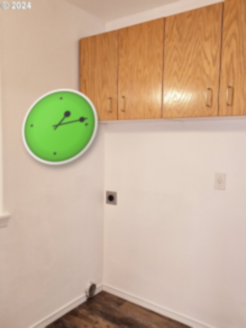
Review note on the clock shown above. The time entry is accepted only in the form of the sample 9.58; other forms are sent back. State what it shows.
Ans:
1.13
